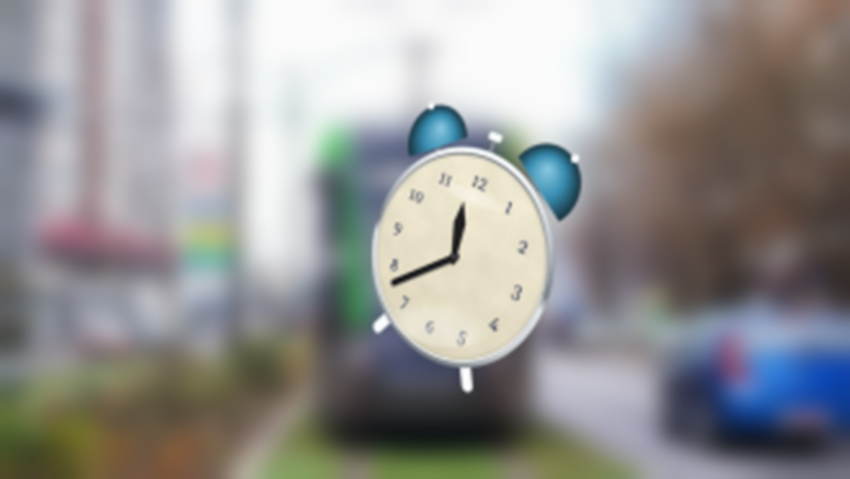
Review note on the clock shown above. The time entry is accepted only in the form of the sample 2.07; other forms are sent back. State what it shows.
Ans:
11.38
